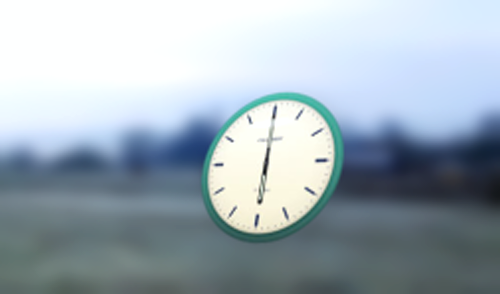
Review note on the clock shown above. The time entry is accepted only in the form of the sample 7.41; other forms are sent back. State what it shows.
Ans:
6.00
